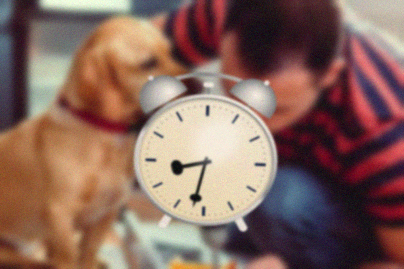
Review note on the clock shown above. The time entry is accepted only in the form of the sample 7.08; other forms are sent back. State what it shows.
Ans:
8.32
